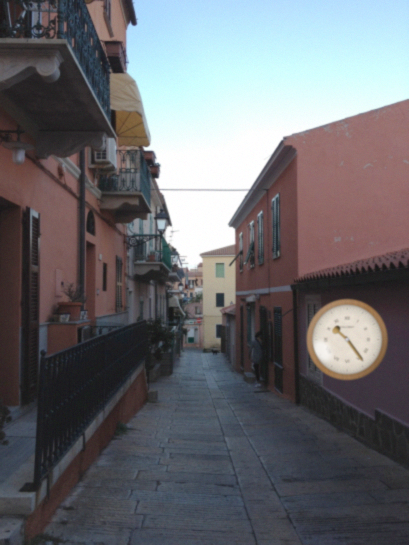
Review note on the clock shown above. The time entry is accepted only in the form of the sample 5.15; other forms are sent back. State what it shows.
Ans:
10.24
